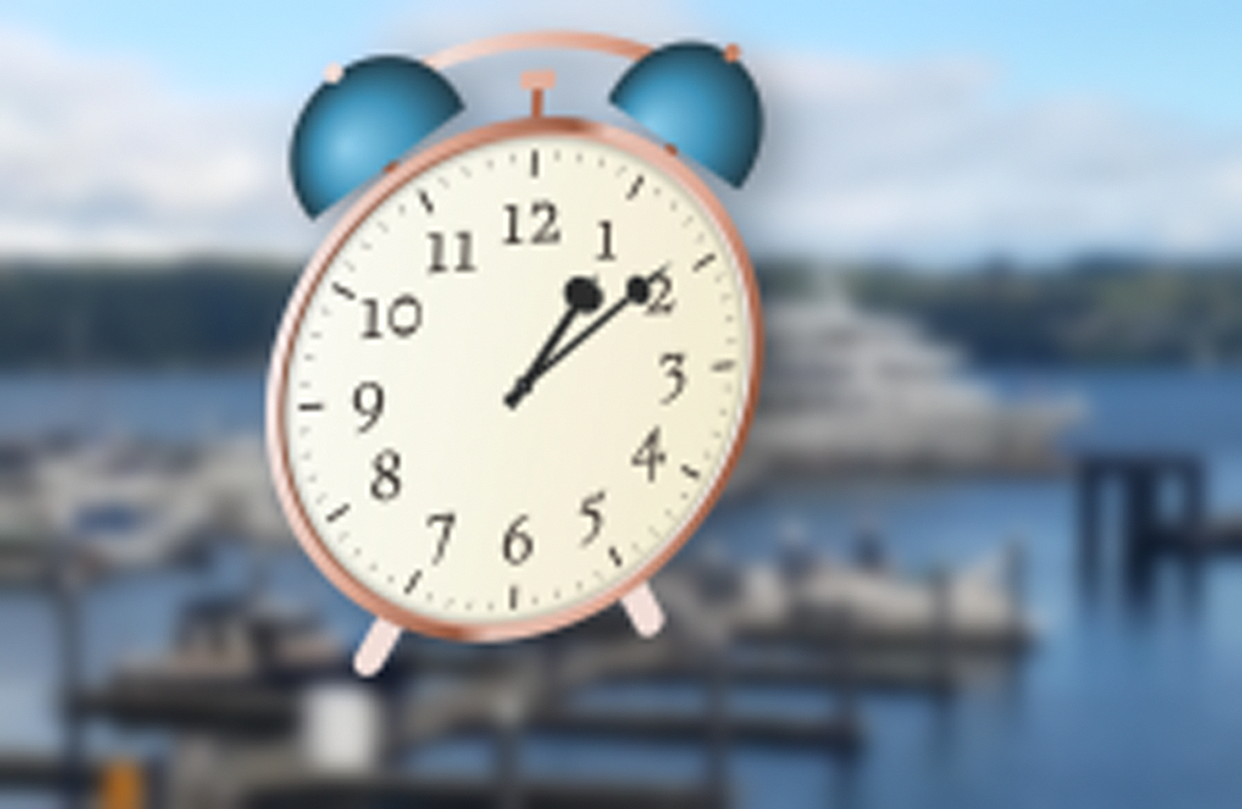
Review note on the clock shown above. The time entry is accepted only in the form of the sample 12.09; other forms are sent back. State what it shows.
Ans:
1.09
